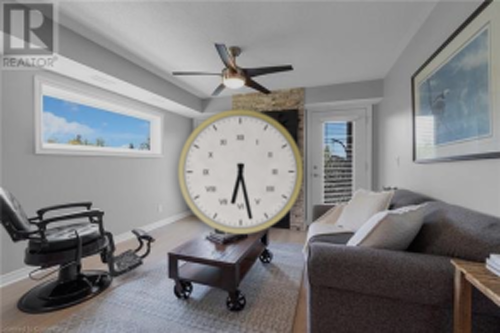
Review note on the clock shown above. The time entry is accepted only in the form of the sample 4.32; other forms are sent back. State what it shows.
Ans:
6.28
